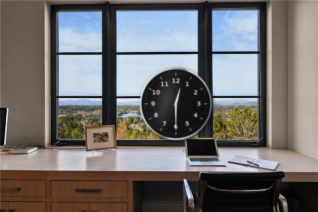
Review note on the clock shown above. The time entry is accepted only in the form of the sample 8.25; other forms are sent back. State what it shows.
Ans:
12.30
